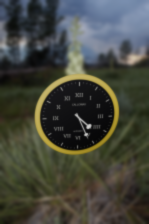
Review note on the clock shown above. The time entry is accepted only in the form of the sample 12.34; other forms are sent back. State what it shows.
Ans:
4.26
